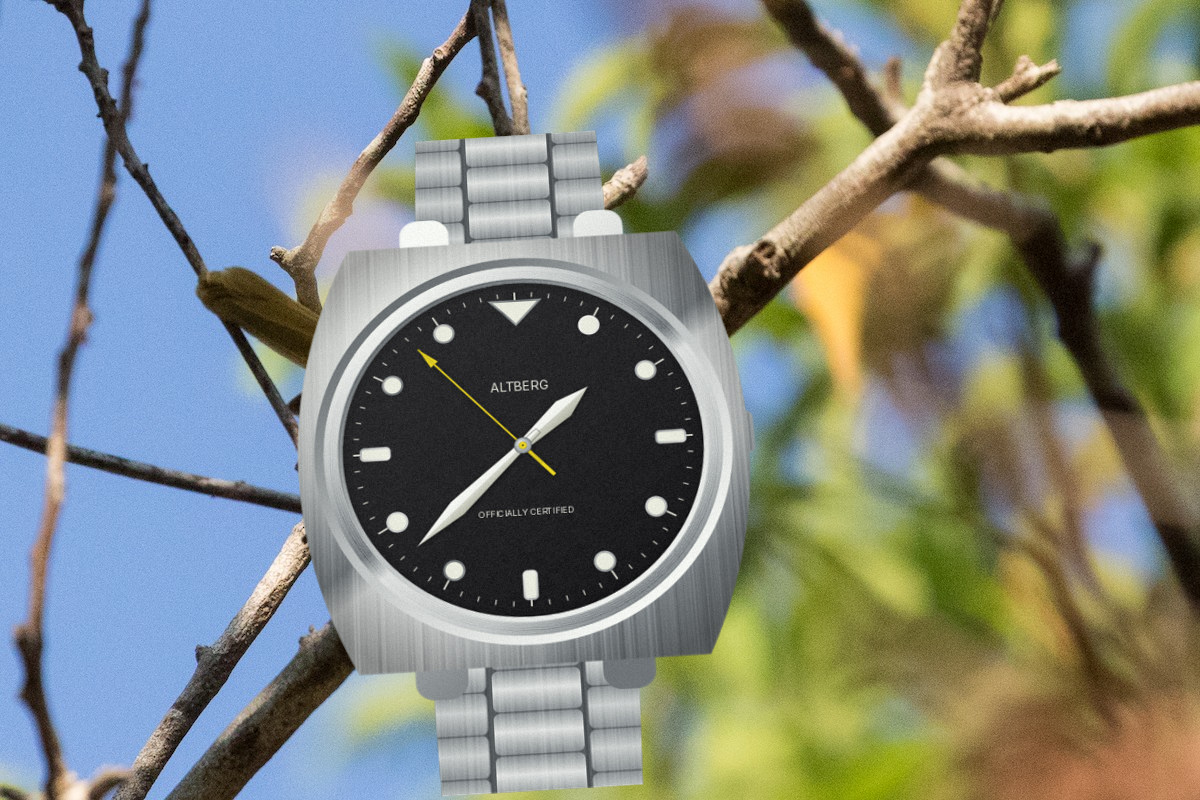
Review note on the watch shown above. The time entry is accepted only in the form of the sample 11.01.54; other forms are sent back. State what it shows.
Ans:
1.37.53
